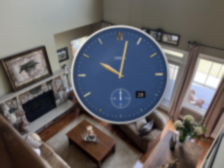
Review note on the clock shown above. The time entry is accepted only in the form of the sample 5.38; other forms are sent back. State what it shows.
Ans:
10.02
